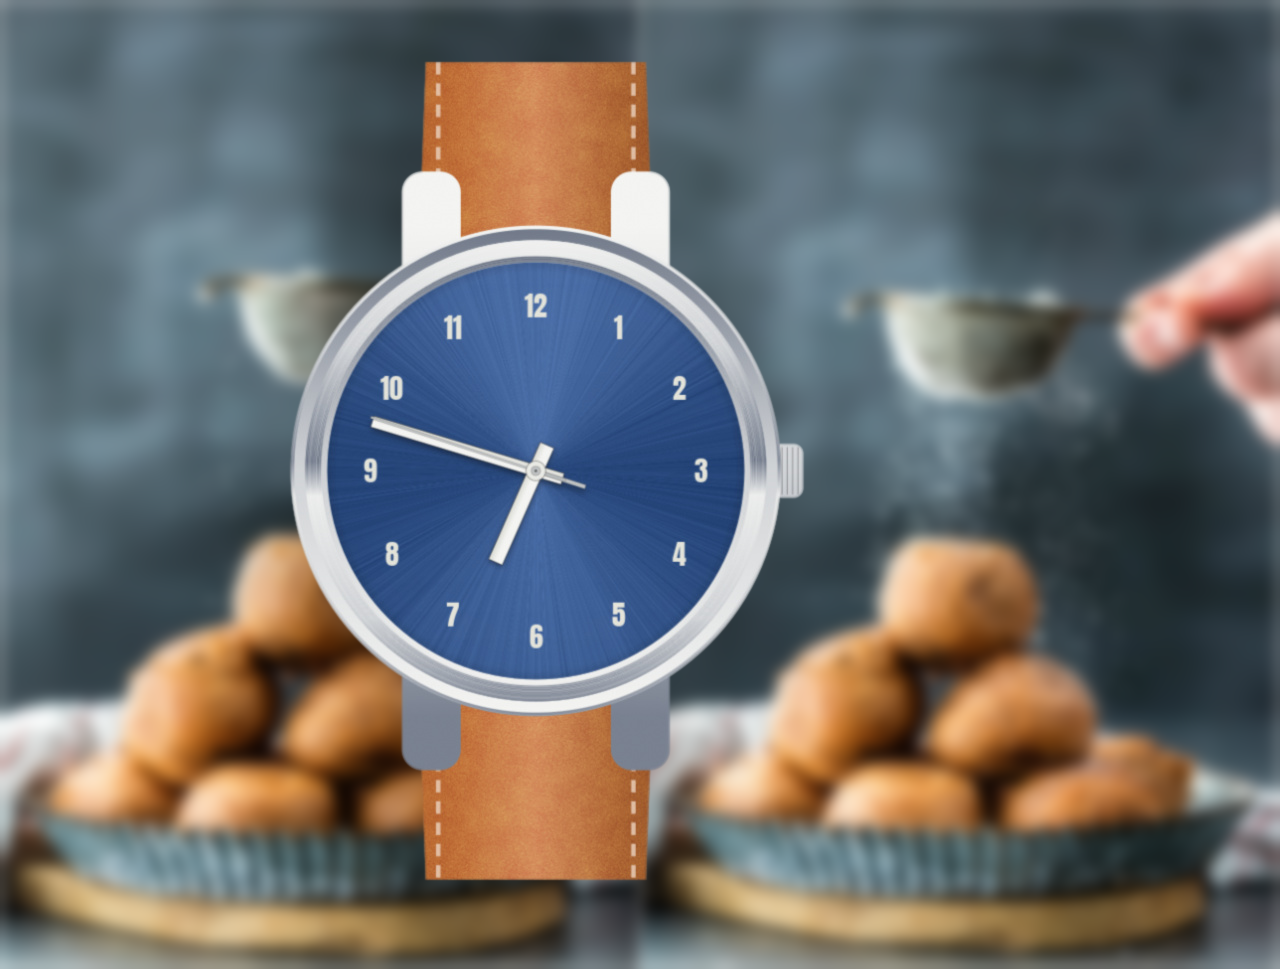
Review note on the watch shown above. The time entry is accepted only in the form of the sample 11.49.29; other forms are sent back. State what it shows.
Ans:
6.47.48
